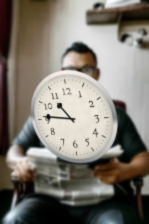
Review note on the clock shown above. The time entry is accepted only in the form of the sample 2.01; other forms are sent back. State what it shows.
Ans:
10.46
